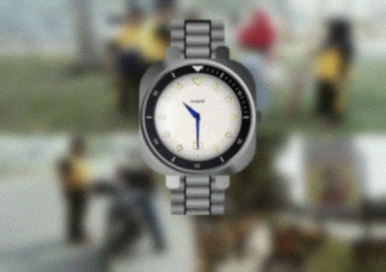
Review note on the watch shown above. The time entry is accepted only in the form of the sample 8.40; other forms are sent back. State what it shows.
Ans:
10.30
